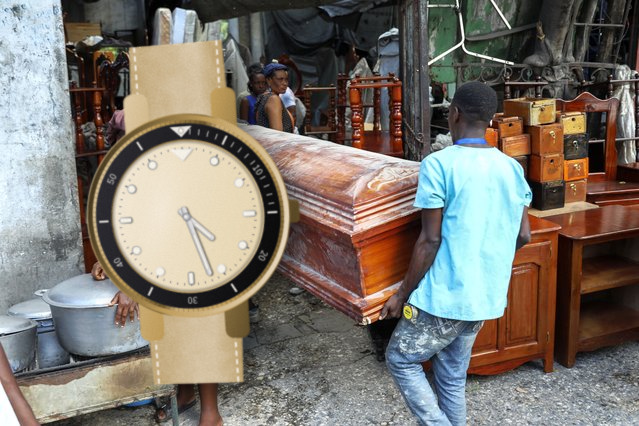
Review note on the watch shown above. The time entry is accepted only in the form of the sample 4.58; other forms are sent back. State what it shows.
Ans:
4.27
